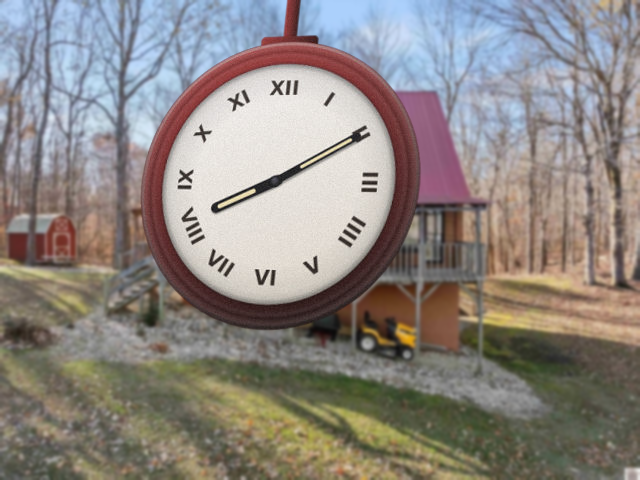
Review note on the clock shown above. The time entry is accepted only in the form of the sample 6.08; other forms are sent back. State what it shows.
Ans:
8.10
